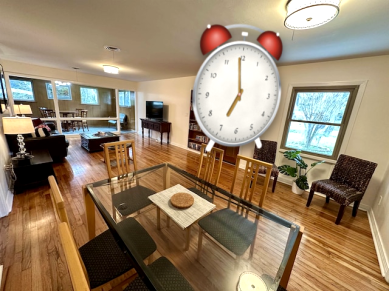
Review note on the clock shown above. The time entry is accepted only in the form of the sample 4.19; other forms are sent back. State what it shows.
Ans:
6.59
